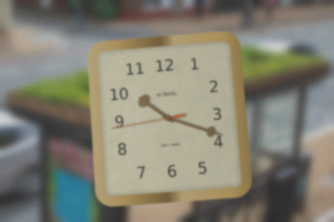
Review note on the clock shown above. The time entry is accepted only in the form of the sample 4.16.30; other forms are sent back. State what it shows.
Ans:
10.18.44
